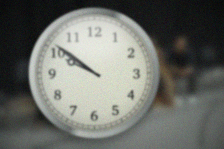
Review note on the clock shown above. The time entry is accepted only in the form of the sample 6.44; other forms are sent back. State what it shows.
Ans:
9.51
